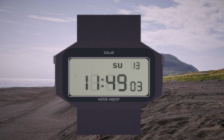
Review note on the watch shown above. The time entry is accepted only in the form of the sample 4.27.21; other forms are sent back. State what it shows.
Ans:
11.49.03
